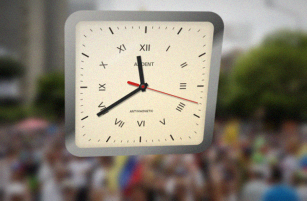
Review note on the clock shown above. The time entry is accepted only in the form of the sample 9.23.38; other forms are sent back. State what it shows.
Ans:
11.39.18
